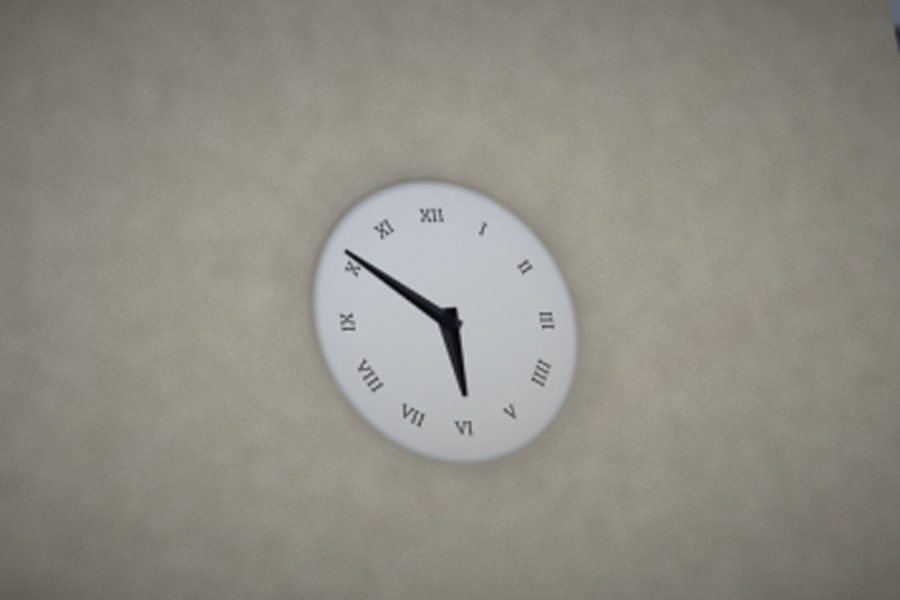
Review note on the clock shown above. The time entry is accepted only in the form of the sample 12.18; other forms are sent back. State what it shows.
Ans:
5.51
